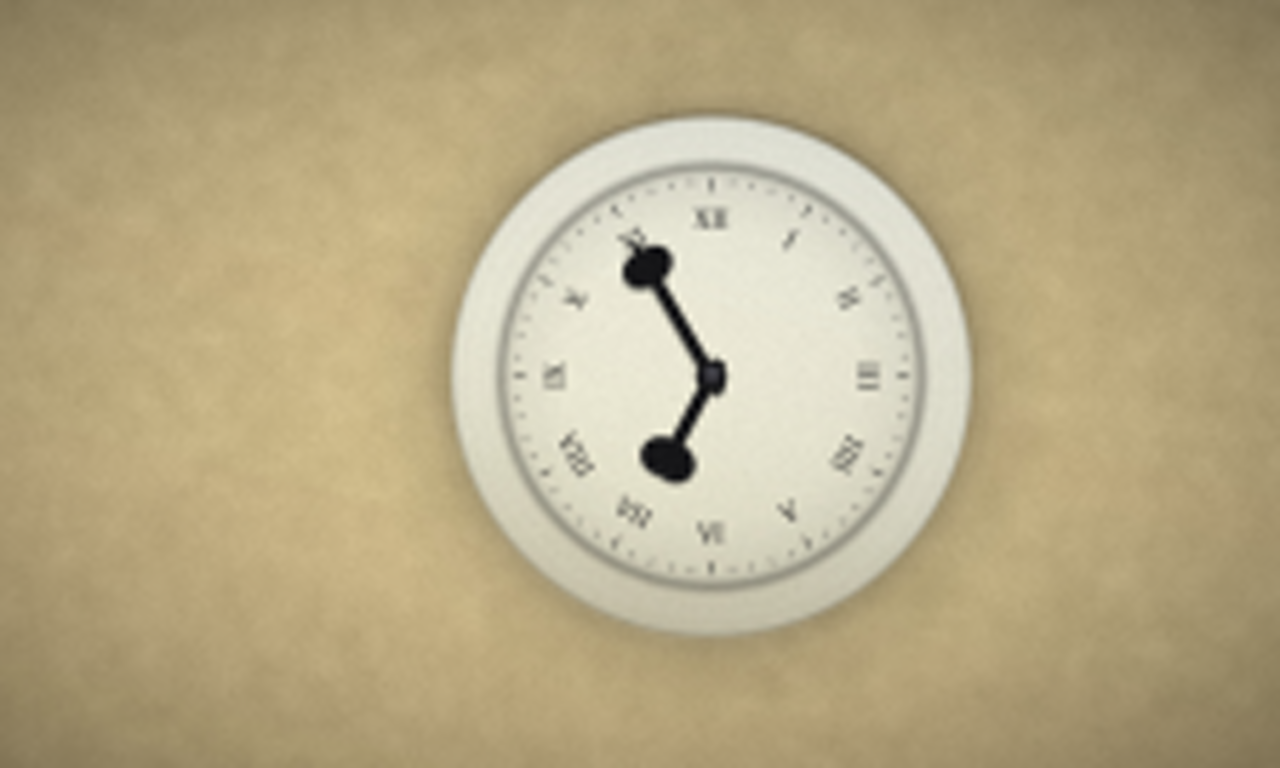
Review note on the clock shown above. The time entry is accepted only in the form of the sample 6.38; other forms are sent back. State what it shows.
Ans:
6.55
